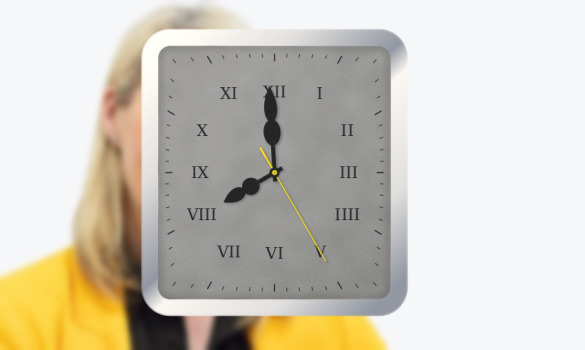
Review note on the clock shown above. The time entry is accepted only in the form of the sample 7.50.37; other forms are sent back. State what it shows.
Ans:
7.59.25
